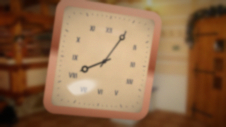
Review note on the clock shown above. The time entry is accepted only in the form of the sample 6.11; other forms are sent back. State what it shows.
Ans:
8.05
